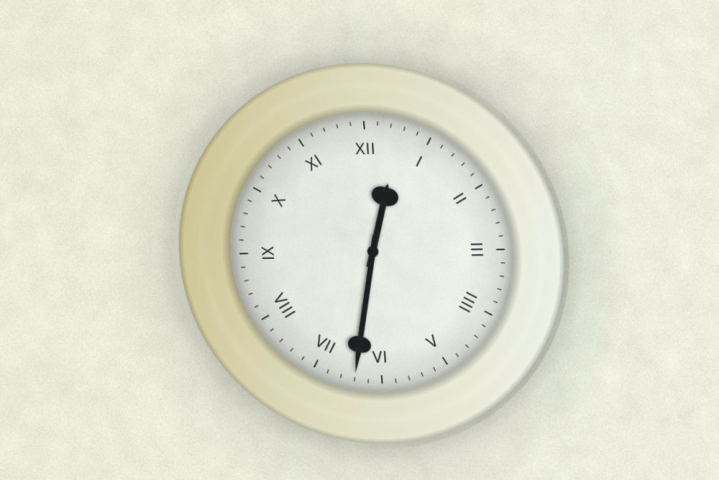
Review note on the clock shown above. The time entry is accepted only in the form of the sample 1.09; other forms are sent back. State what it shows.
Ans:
12.32
